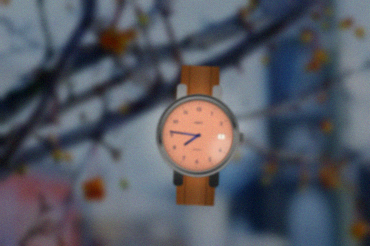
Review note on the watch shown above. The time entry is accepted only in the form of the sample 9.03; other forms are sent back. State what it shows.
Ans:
7.46
